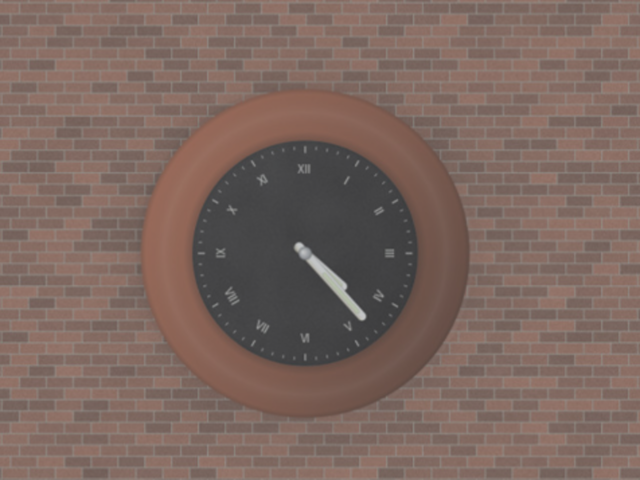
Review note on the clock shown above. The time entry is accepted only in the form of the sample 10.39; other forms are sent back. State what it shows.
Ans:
4.23
